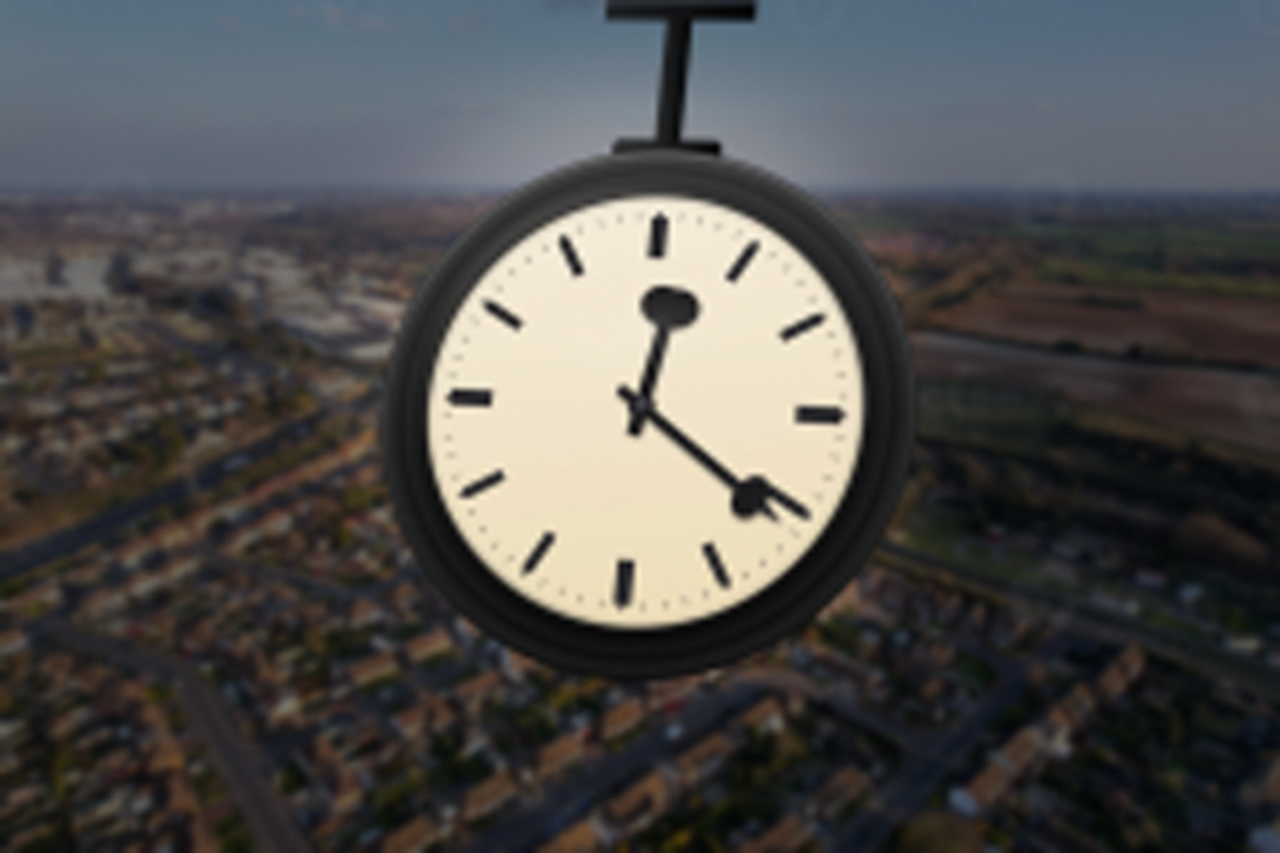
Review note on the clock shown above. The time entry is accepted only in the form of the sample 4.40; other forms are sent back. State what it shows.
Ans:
12.21
